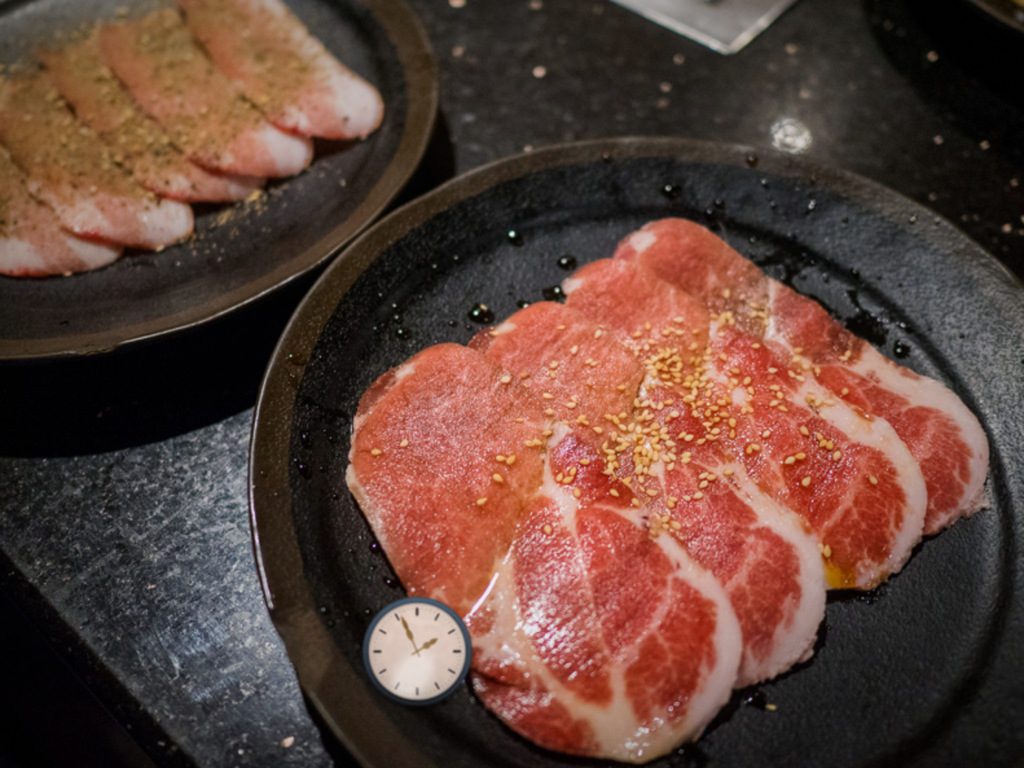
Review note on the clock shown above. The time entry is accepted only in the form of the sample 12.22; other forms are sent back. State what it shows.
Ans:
1.56
